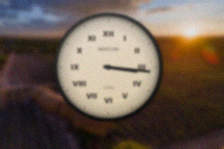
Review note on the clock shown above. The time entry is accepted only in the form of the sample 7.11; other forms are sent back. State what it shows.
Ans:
3.16
